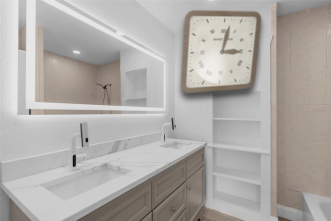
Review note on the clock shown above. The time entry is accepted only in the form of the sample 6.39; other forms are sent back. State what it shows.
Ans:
3.02
